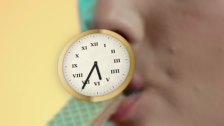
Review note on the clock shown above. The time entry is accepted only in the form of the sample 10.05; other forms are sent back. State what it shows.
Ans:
5.35
